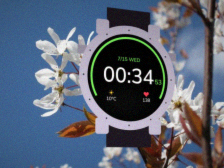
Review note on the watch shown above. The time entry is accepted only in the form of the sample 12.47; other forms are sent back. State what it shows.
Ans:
0.34
